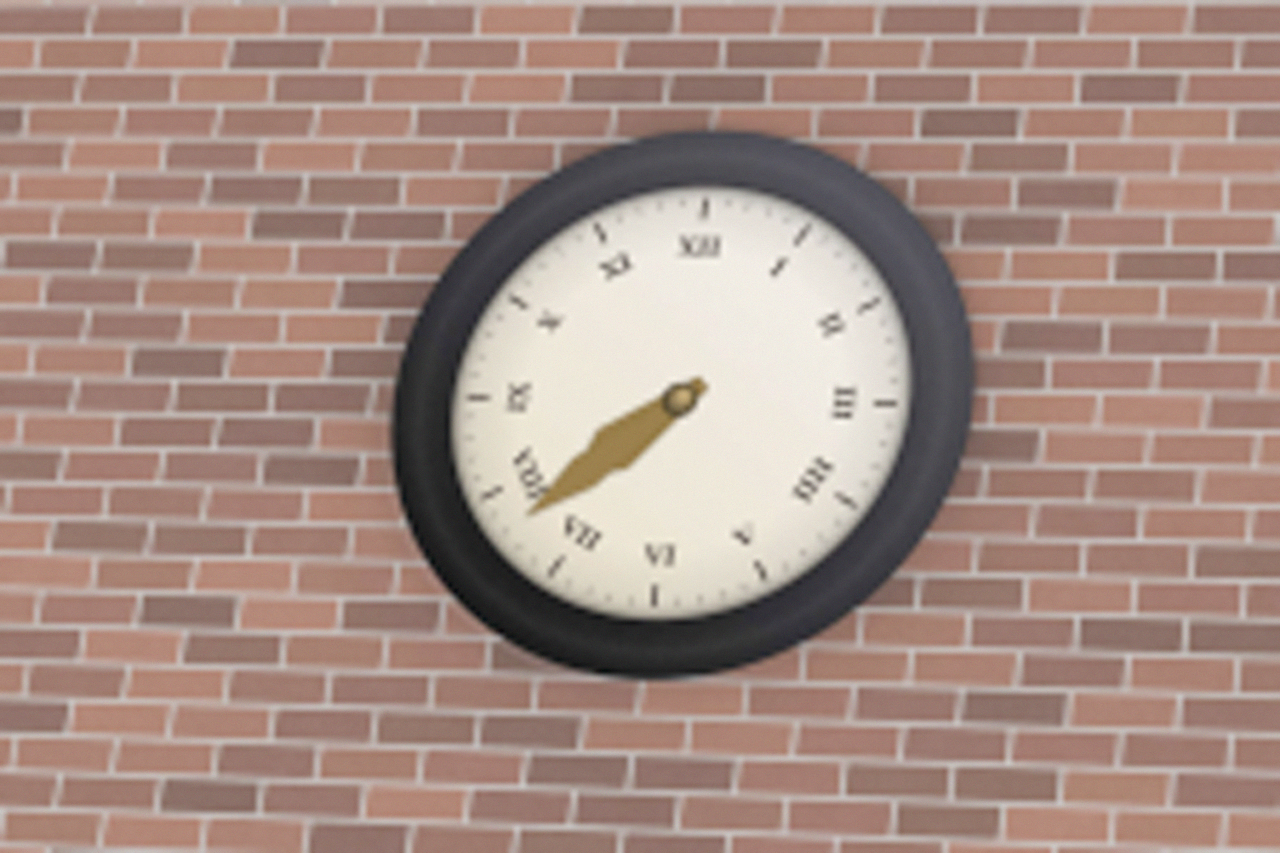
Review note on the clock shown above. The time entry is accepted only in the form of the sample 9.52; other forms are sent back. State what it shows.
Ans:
7.38
